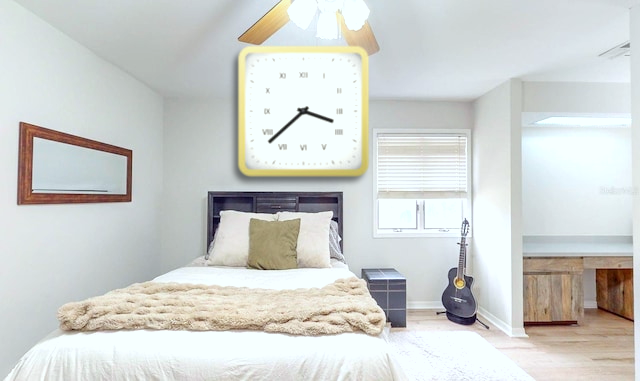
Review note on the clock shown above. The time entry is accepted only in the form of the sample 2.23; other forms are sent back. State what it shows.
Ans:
3.38
